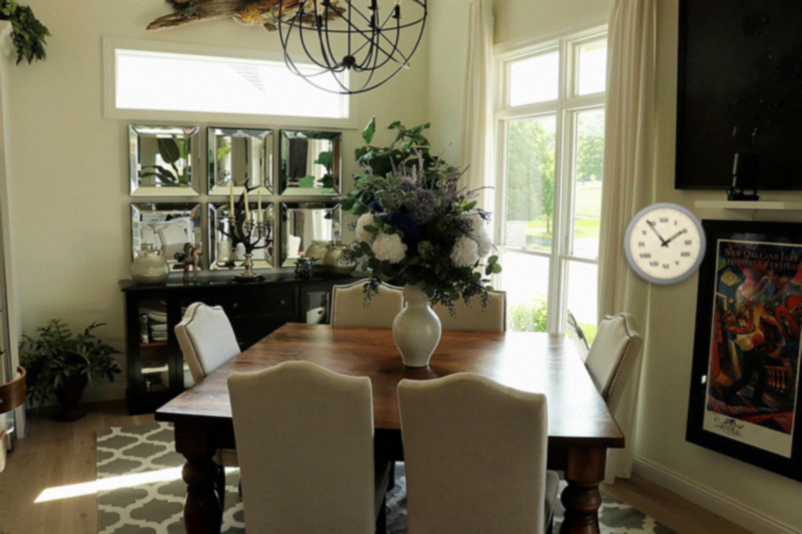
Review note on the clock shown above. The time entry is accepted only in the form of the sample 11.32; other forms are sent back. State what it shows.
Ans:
1.54
